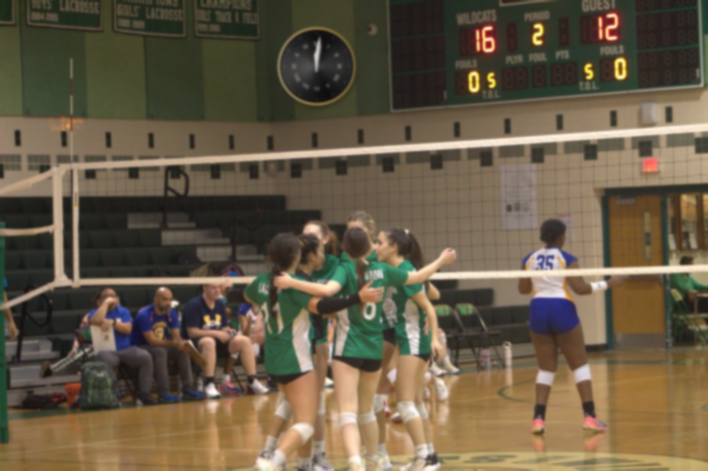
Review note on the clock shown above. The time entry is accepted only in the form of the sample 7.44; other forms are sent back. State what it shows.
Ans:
12.01
